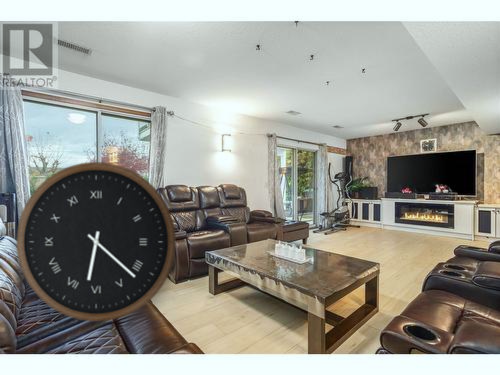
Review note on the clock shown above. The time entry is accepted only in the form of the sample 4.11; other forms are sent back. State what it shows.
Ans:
6.22
